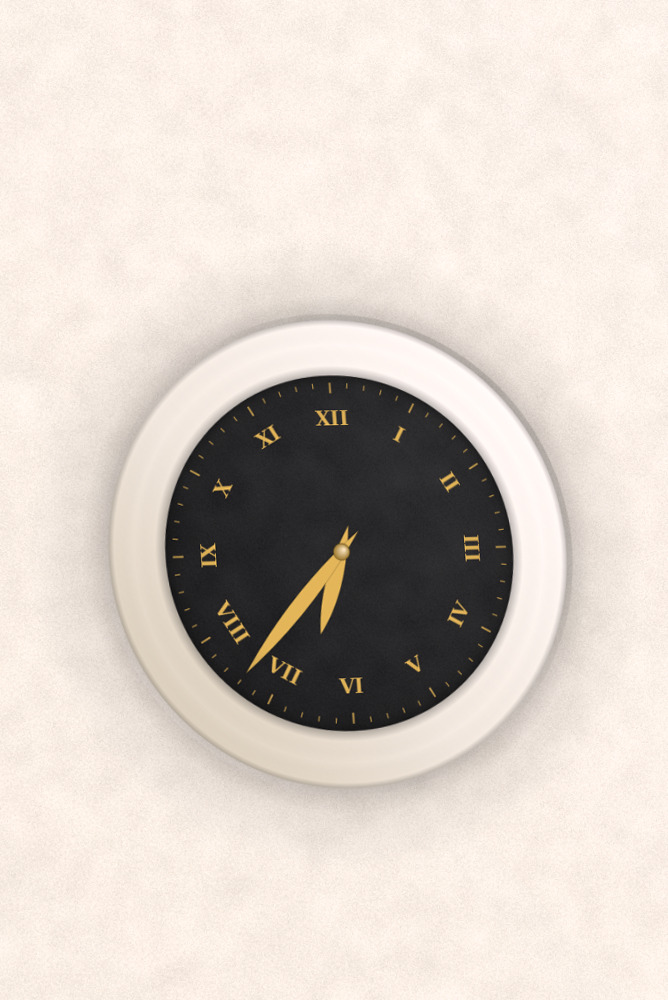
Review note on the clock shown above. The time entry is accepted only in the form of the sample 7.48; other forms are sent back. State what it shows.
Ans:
6.37
